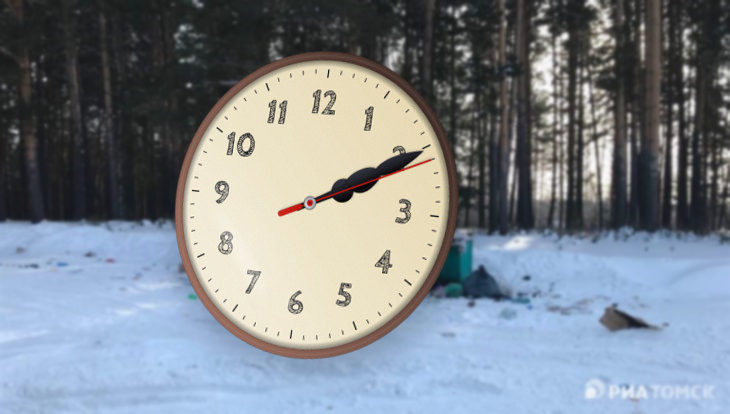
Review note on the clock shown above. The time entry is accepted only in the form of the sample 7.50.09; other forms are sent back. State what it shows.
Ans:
2.10.11
